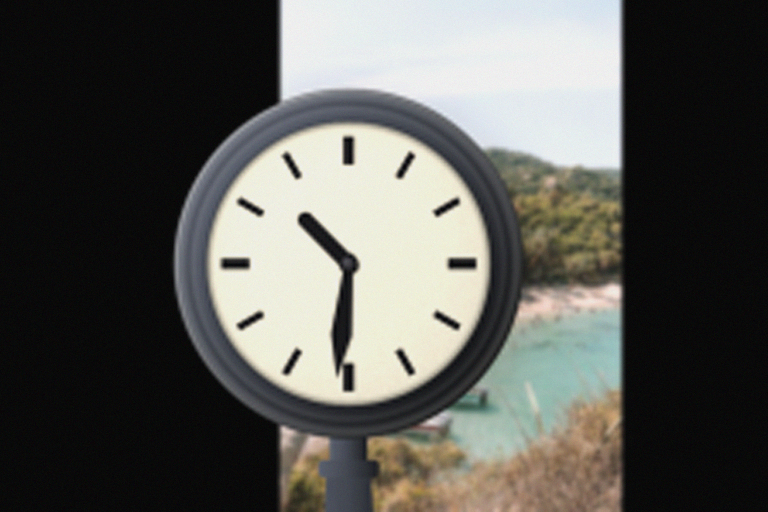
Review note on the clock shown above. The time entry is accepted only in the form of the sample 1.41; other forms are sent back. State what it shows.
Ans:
10.31
